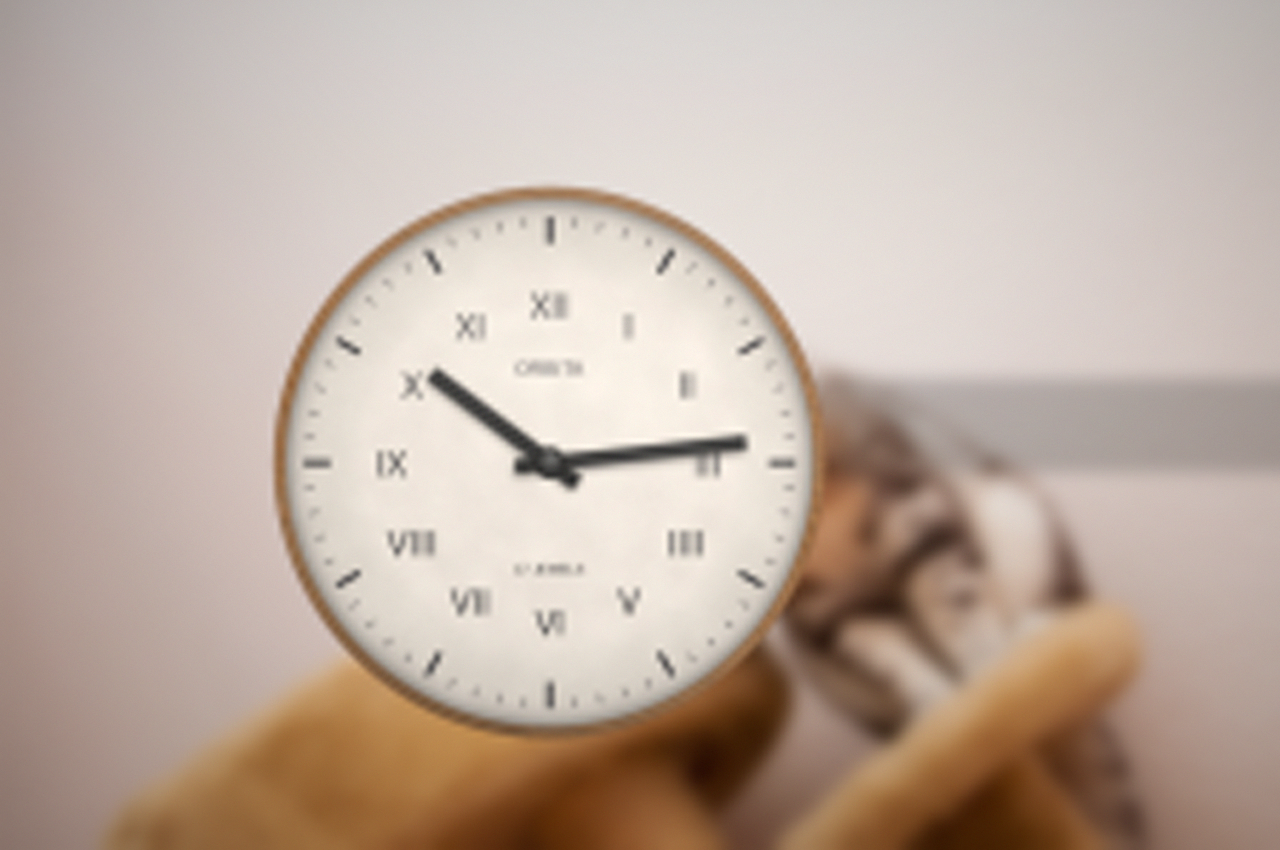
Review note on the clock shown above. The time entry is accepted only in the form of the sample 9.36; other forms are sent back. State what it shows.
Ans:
10.14
